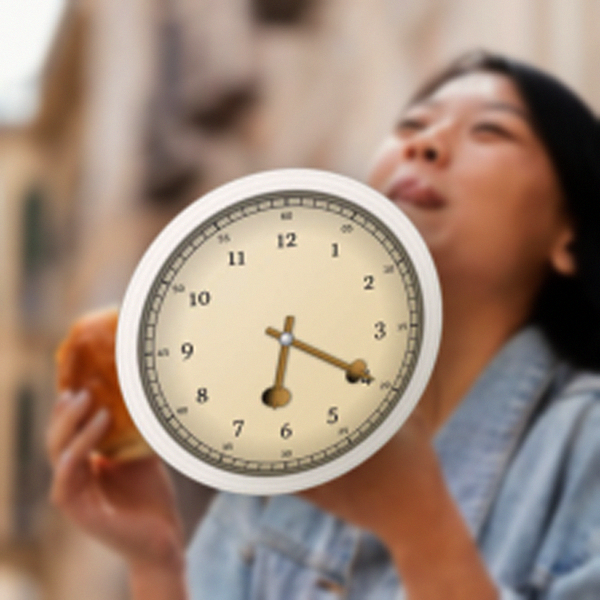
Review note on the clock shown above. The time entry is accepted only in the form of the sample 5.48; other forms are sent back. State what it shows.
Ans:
6.20
